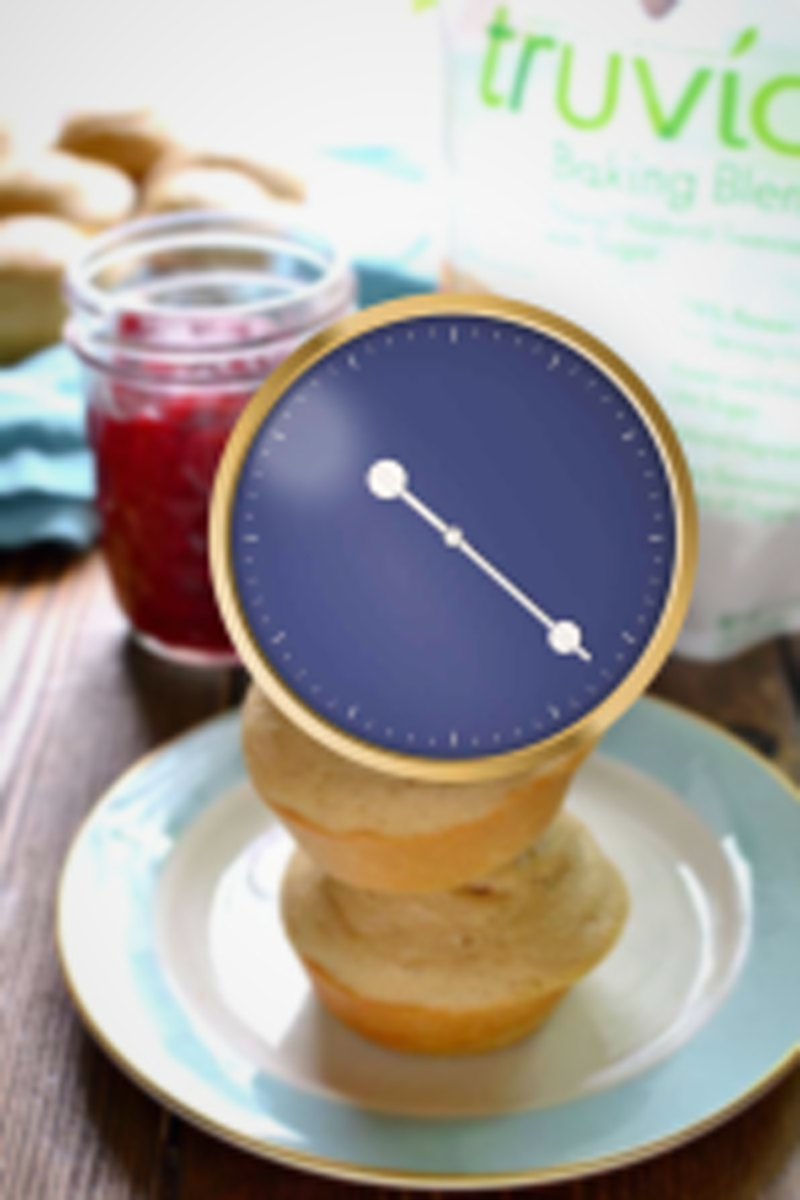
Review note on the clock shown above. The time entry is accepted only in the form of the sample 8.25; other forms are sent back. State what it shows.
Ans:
10.22
